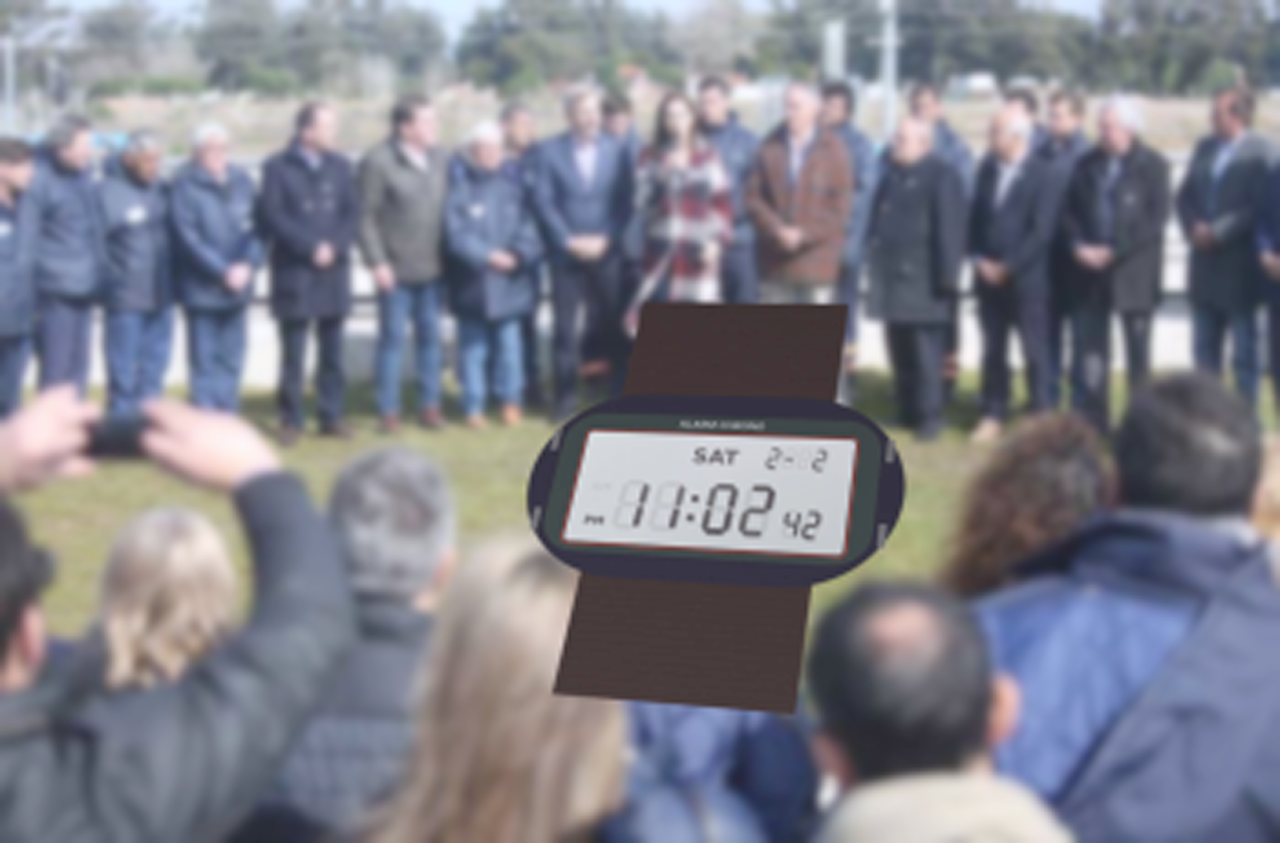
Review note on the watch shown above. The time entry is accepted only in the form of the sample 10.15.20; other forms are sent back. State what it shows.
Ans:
11.02.42
